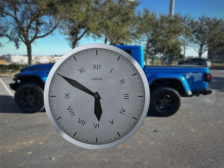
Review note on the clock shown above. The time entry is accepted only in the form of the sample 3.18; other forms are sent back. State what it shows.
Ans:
5.50
